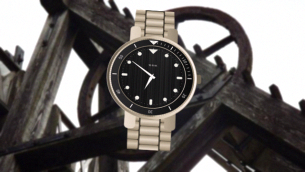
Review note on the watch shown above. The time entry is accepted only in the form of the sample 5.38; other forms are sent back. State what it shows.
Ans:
6.51
